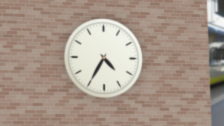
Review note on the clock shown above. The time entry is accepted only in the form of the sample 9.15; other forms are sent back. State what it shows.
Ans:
4.35
